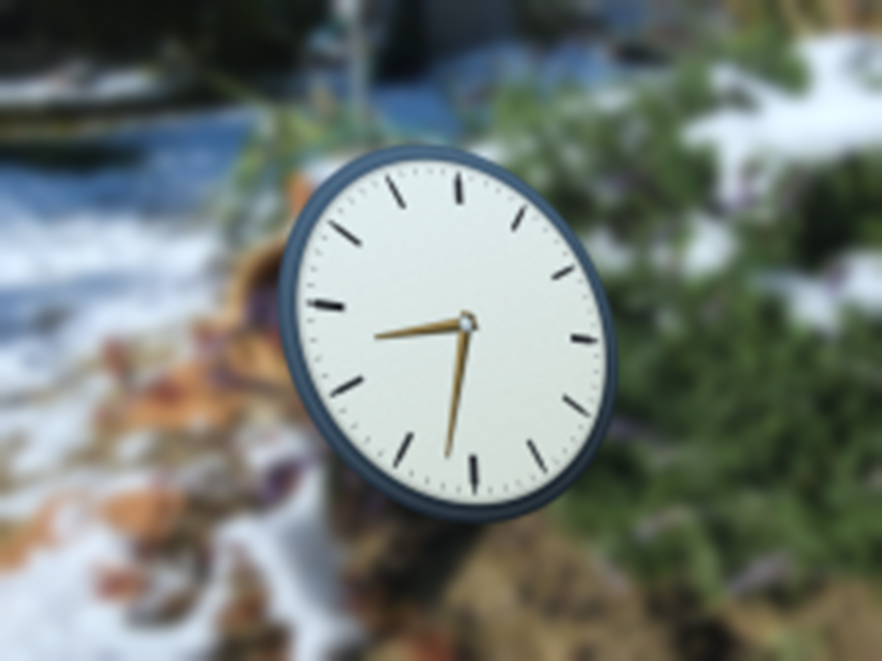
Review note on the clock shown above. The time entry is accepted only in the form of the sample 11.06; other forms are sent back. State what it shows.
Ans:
8.32
